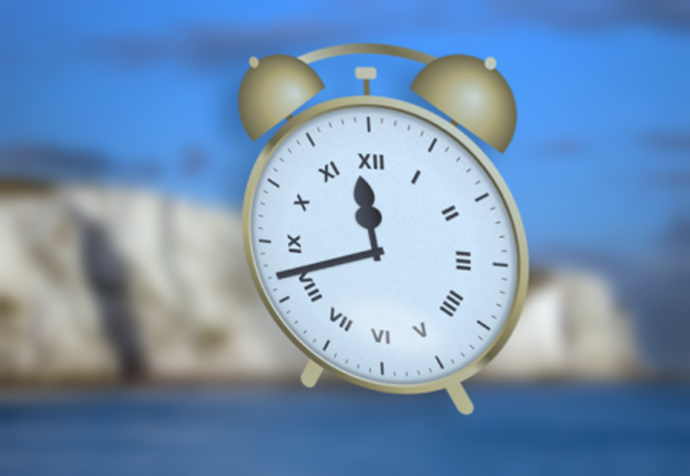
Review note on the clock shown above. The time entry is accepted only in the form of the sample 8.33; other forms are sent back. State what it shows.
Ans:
11.42
